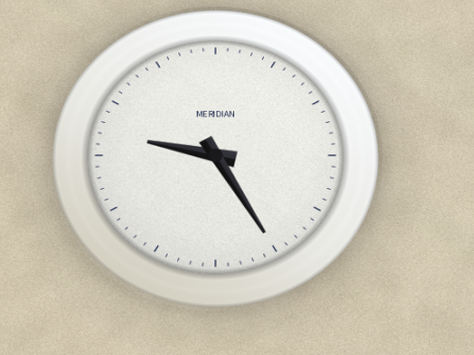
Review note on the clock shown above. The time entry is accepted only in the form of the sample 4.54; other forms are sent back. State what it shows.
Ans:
9.25
